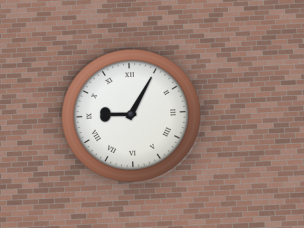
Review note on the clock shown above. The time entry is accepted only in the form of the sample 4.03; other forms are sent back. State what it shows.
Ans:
9.05
